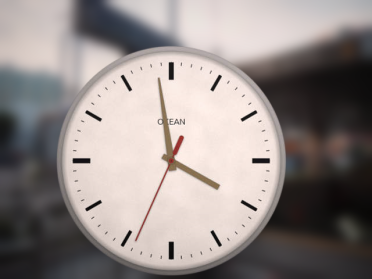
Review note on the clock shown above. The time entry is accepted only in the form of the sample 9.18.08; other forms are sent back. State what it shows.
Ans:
3.58.34
